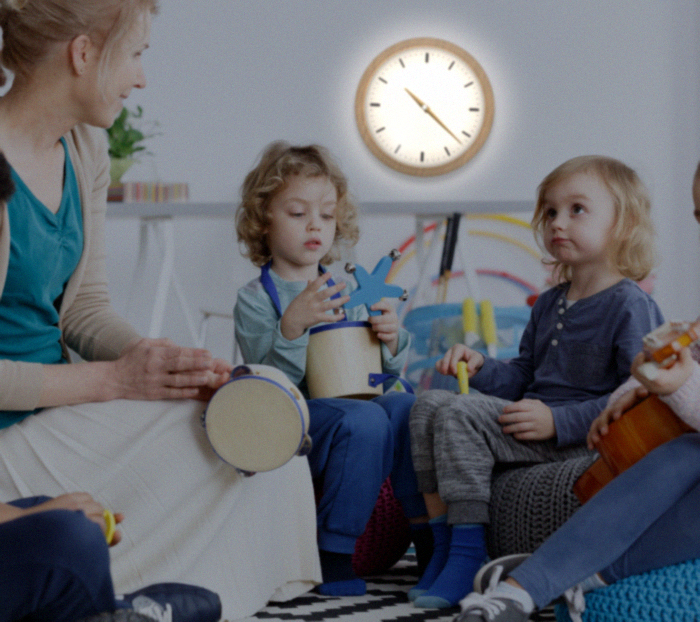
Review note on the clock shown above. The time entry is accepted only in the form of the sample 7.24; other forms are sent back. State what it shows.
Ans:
10.22
